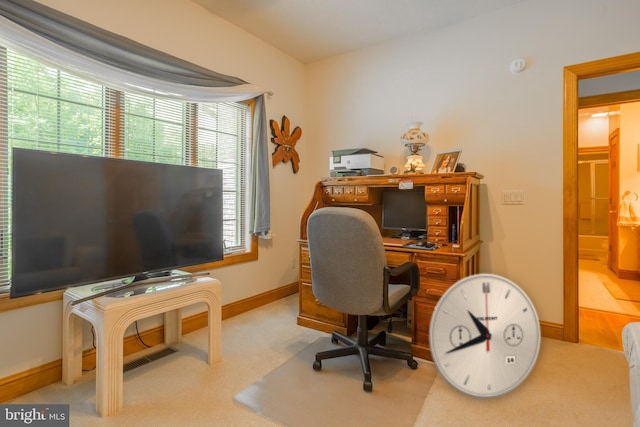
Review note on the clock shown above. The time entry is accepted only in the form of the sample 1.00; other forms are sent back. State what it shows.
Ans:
10.42
